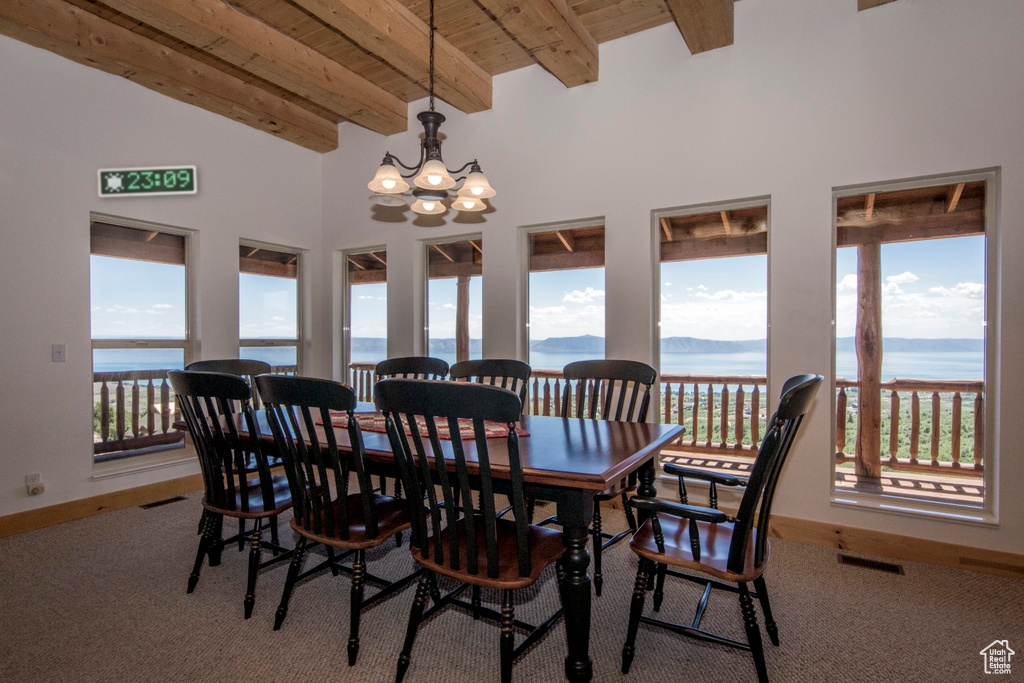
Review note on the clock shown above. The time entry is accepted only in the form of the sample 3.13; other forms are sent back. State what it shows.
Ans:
23.09
